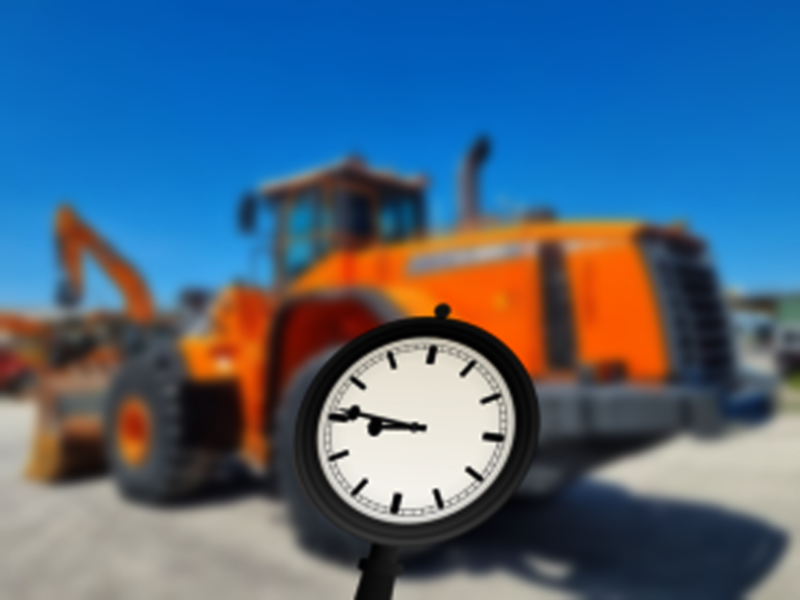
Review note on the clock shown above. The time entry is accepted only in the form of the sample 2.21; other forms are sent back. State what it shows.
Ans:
8.46
